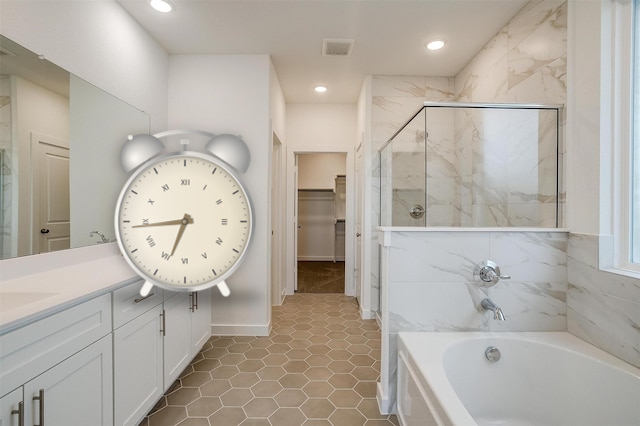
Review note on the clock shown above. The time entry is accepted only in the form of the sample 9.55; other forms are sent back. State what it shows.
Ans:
6.44
